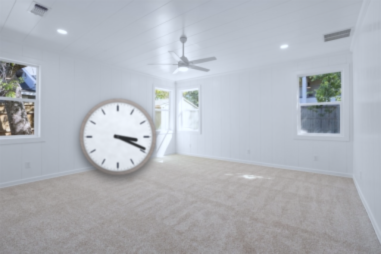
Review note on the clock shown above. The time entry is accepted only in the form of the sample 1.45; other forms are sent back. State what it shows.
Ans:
3.19
